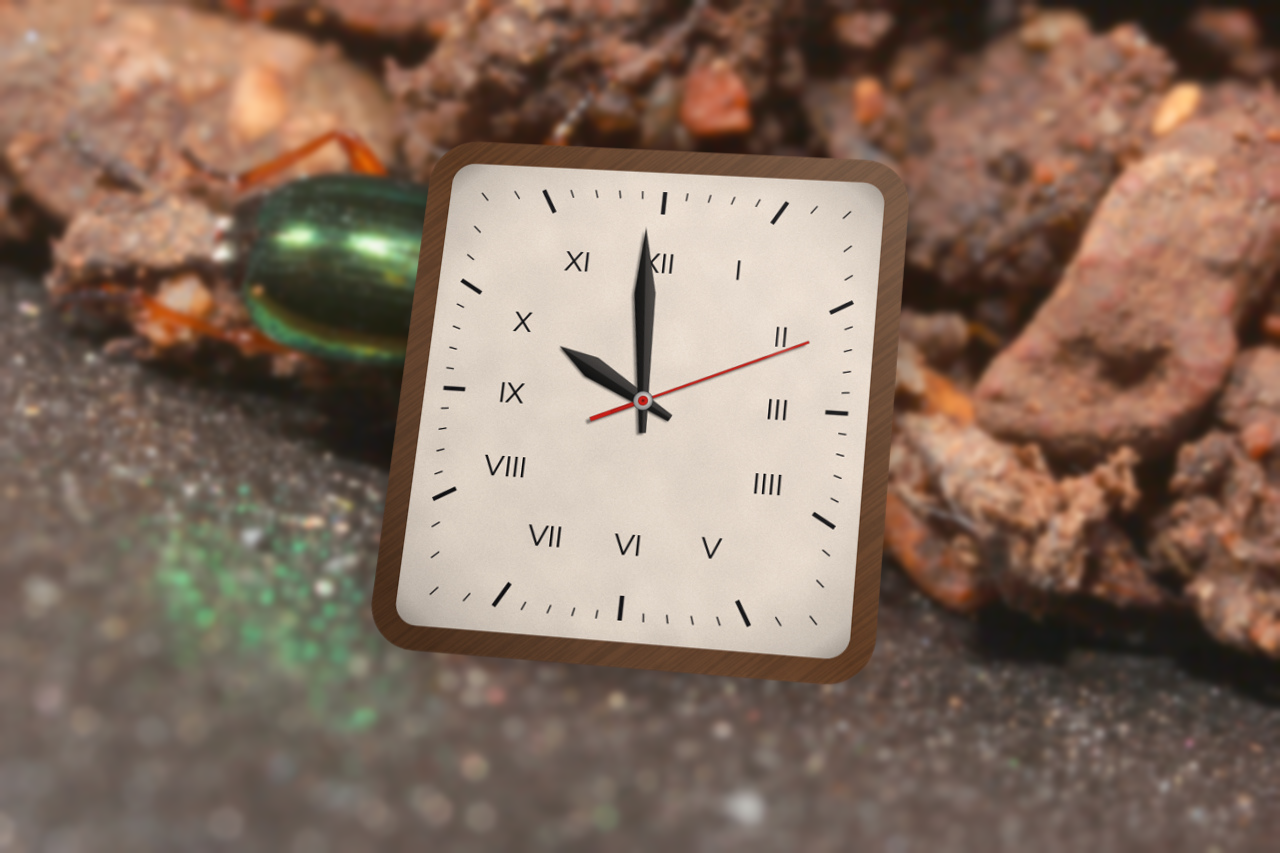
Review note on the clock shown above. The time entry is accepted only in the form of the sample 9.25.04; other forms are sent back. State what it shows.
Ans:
9.59.11
